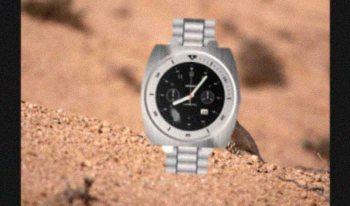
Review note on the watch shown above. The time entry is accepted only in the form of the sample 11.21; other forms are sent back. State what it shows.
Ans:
8.06
